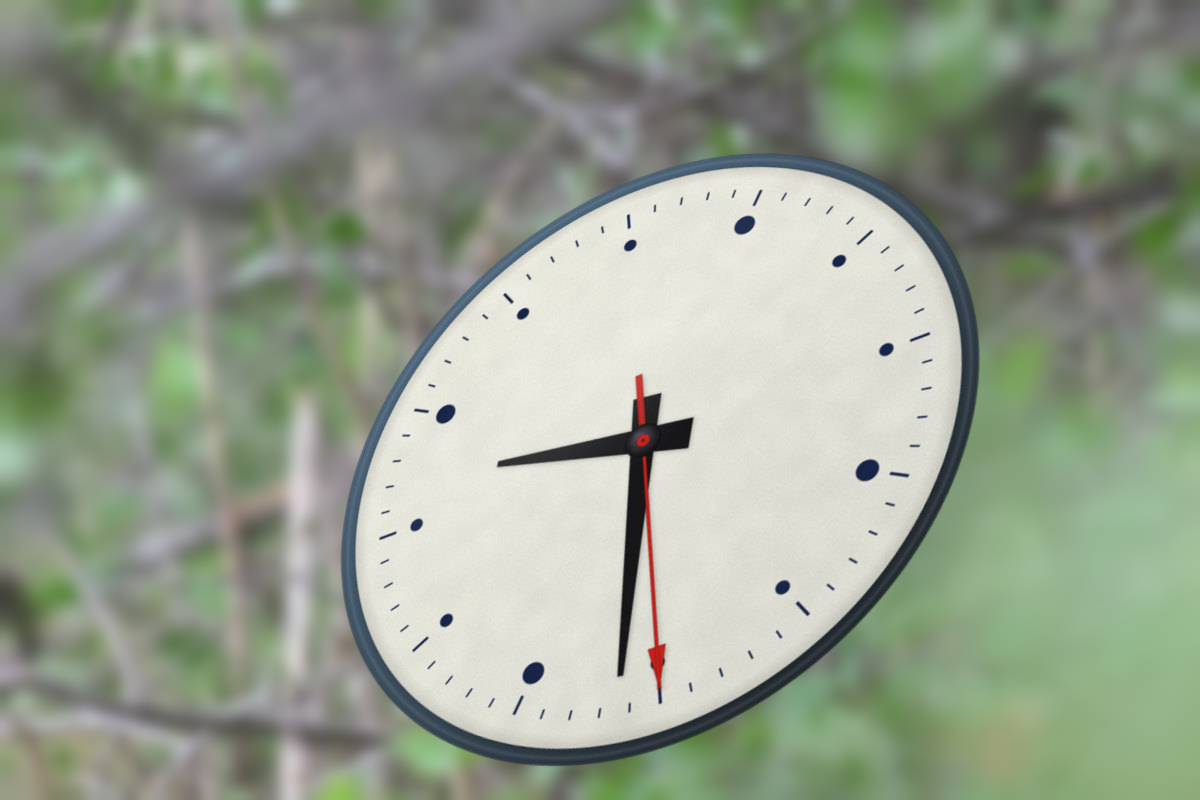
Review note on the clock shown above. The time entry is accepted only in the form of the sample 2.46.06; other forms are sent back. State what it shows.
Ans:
8.26.25
